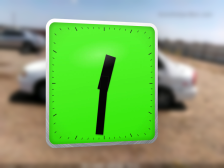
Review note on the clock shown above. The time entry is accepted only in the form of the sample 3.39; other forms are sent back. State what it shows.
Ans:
12.31
